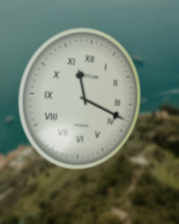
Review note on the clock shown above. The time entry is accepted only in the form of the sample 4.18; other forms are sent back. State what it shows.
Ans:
11.18
